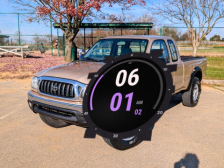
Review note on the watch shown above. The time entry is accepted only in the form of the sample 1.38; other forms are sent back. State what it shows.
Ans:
6.01
